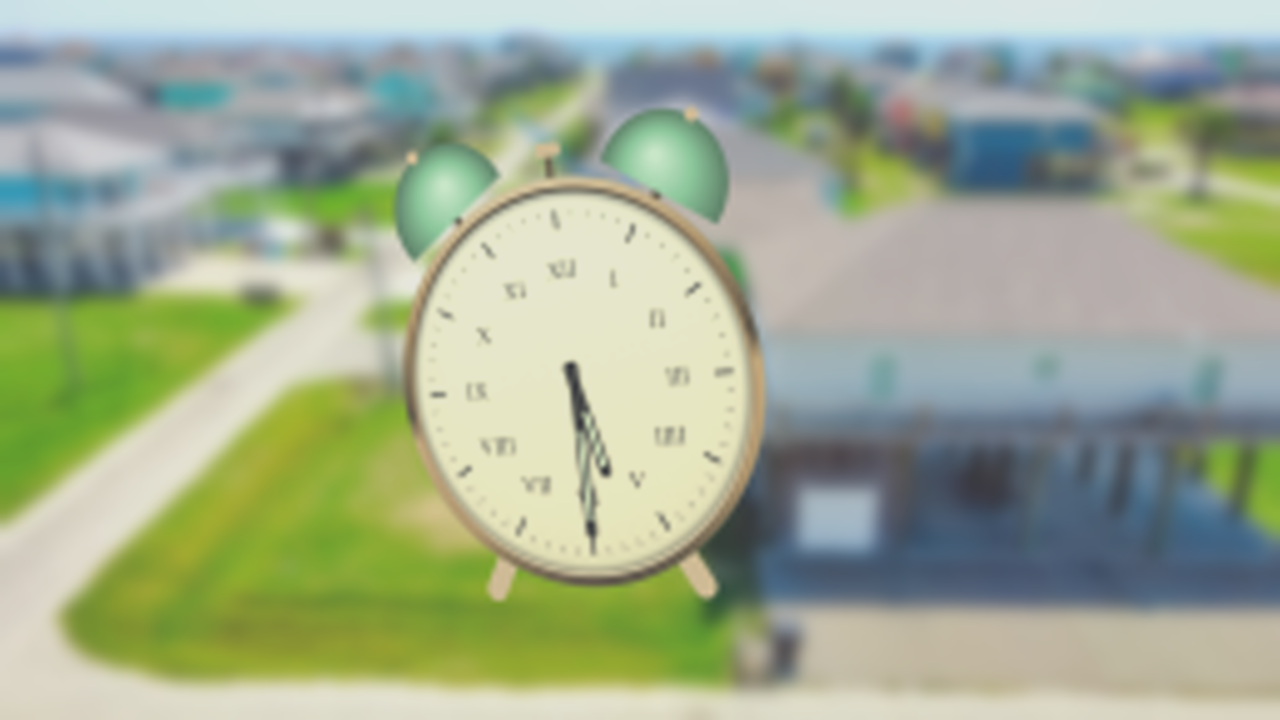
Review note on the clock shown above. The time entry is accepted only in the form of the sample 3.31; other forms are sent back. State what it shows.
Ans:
5.30
